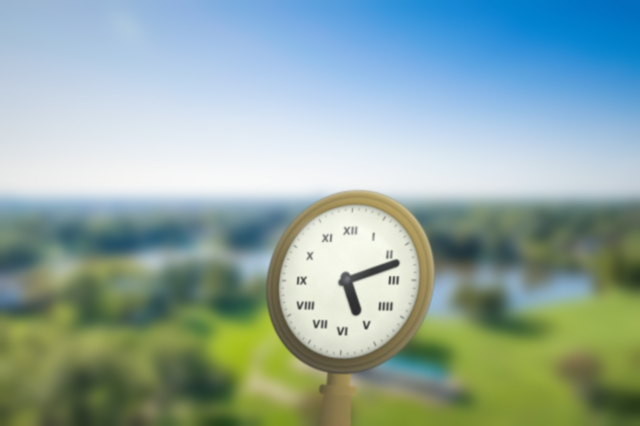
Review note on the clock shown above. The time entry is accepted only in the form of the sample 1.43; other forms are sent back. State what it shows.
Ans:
5.12
